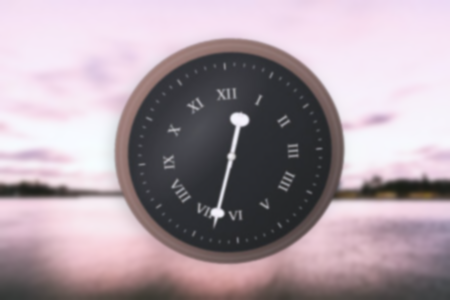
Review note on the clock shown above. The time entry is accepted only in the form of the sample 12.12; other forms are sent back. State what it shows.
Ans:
12.33
